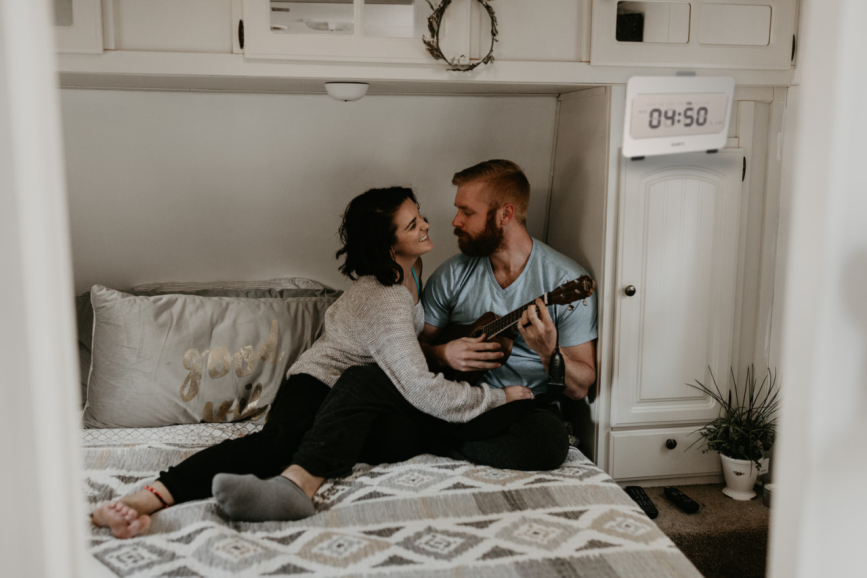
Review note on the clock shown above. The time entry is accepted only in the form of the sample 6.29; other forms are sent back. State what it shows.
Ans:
4.50
